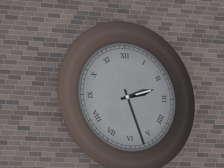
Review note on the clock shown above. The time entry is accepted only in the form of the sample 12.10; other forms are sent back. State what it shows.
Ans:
2.27
